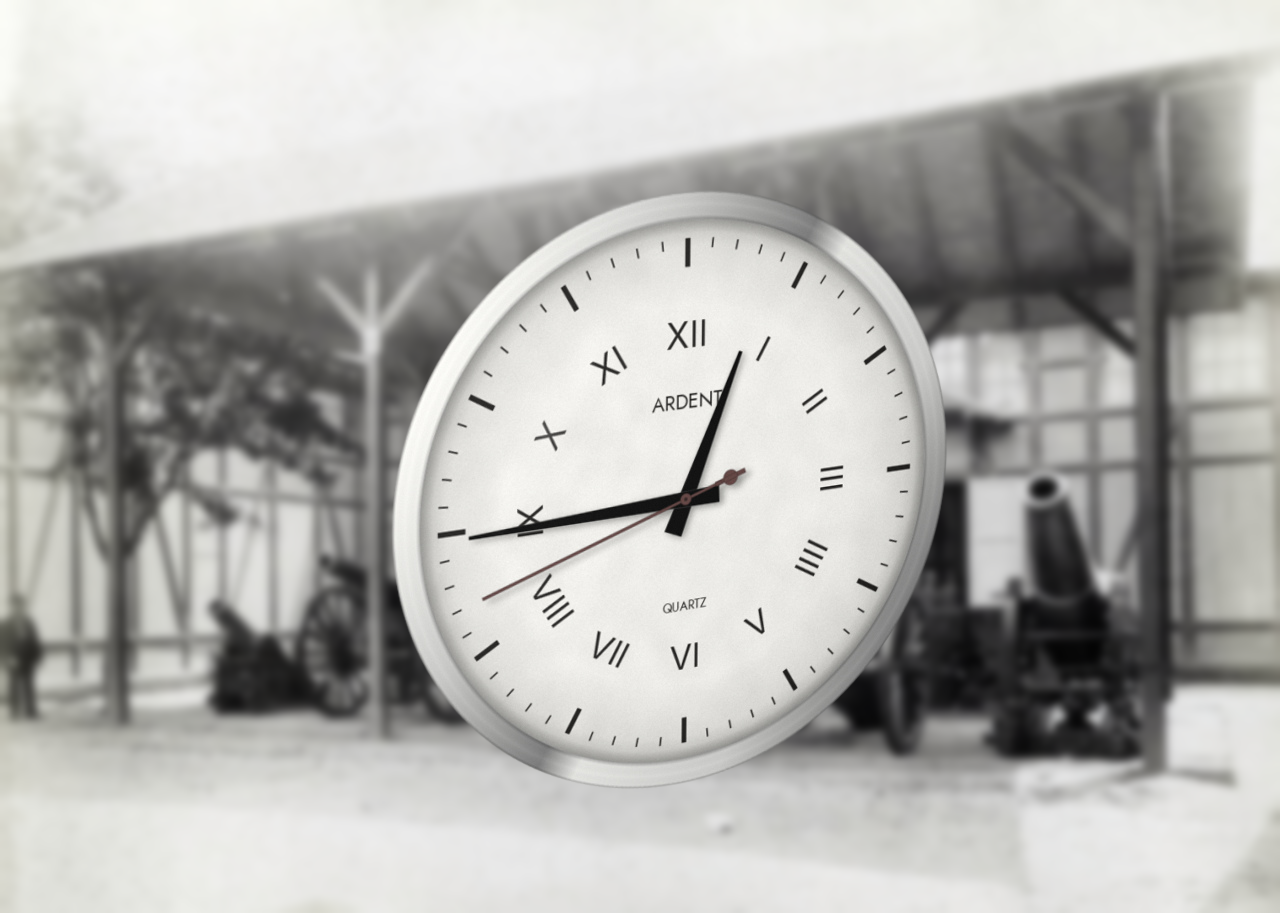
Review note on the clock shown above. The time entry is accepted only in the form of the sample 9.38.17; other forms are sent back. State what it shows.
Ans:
12.44.42
